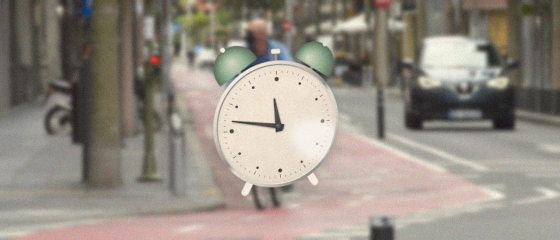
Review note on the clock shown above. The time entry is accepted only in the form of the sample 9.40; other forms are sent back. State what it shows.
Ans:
11.47
